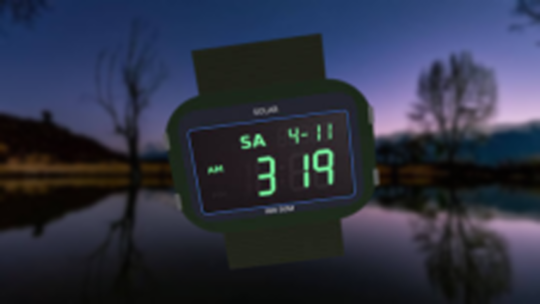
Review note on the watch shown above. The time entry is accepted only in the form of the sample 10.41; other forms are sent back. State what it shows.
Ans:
3.19
